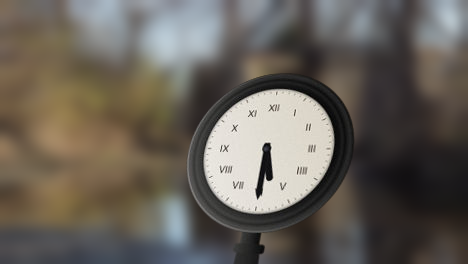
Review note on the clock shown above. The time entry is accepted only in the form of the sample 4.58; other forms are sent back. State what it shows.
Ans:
5.30
